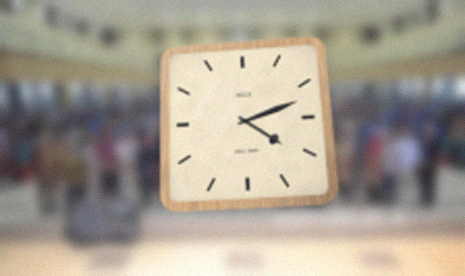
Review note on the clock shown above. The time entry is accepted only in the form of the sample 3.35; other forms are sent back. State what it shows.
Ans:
4.12
